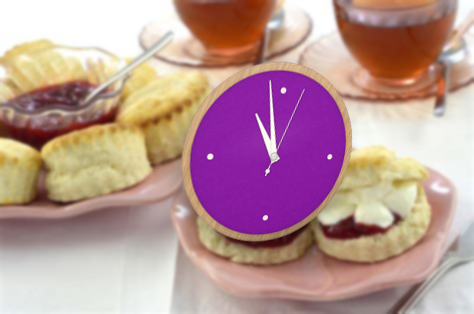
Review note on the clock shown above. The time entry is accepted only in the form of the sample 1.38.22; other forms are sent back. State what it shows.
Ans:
10.58.03
